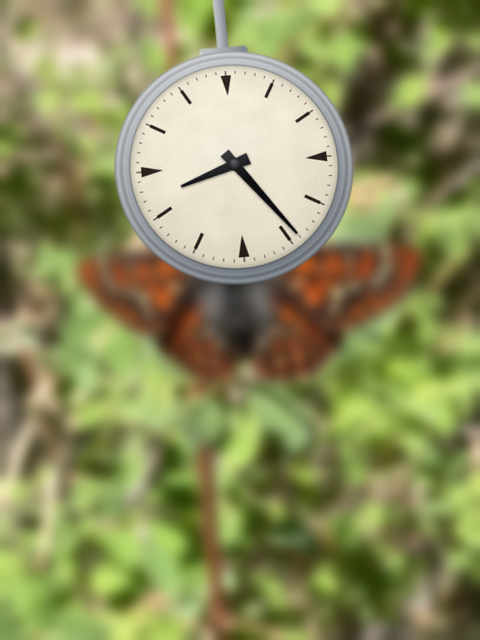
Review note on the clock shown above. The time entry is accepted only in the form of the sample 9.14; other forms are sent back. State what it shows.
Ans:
8.24
